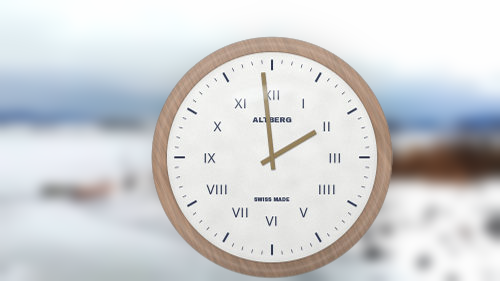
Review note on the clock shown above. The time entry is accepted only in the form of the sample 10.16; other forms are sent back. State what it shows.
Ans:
1.59
